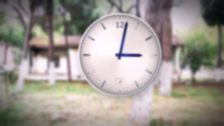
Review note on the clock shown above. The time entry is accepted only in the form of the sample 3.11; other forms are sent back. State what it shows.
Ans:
3.02
